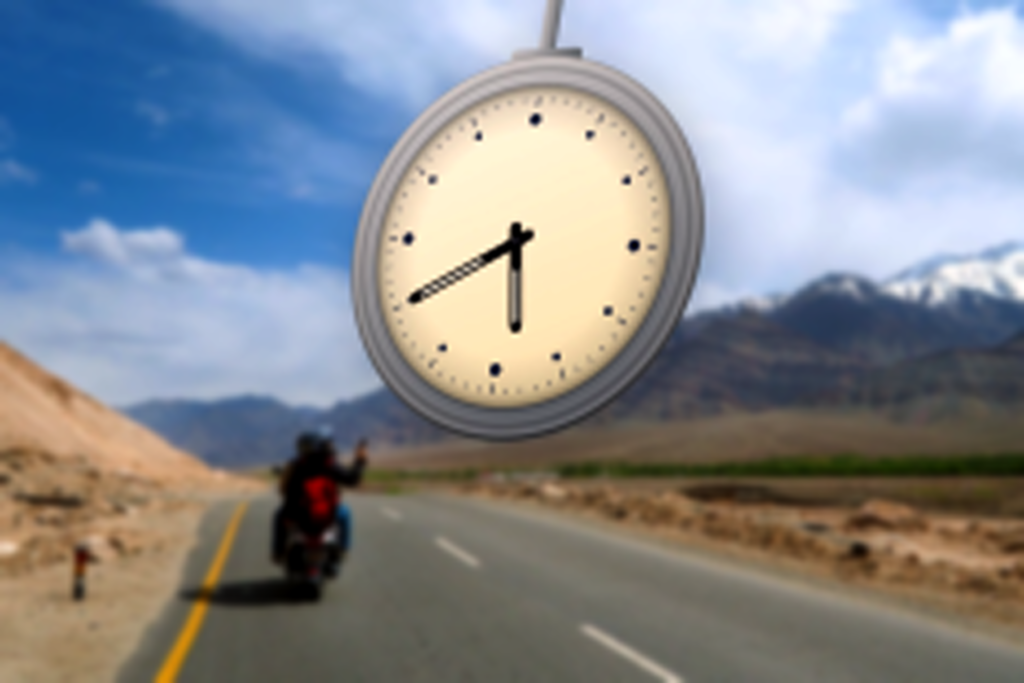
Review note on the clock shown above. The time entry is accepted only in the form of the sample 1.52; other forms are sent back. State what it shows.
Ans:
5.40
